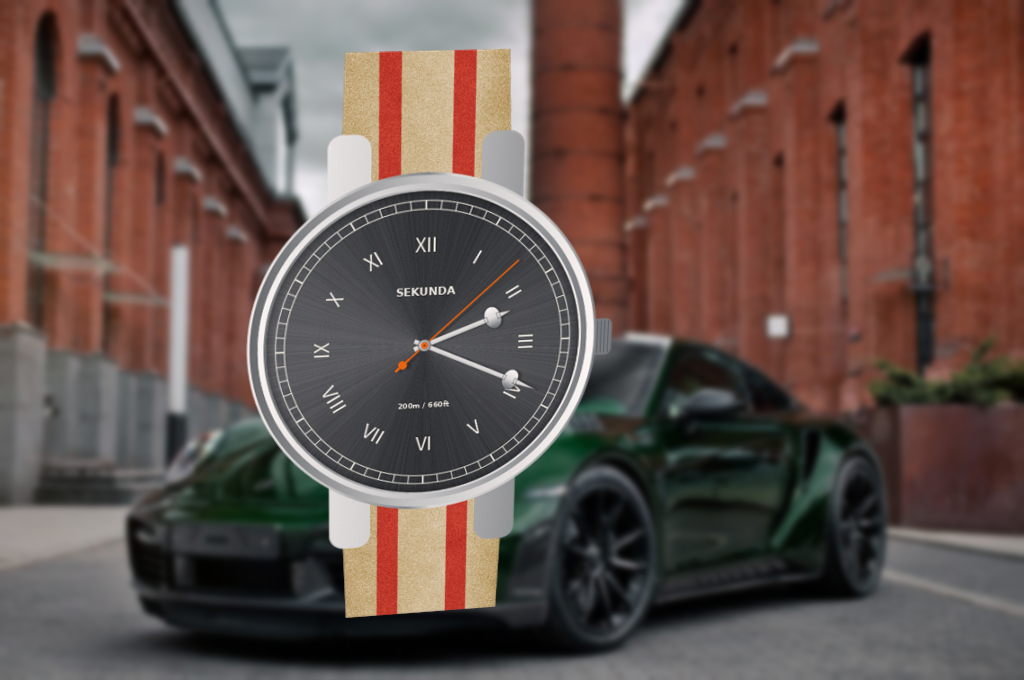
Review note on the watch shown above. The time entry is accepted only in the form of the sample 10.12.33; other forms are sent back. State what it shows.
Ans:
2.19.08
